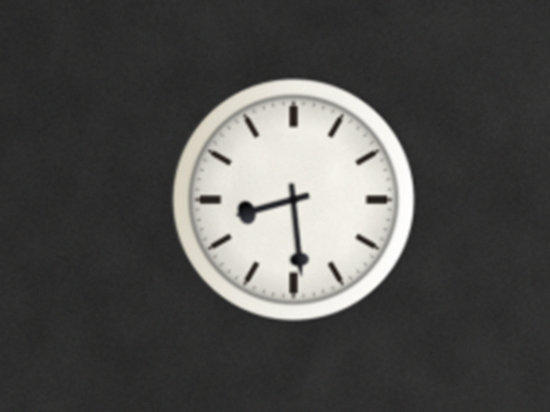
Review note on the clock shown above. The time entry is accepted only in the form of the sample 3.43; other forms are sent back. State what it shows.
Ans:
8.29
